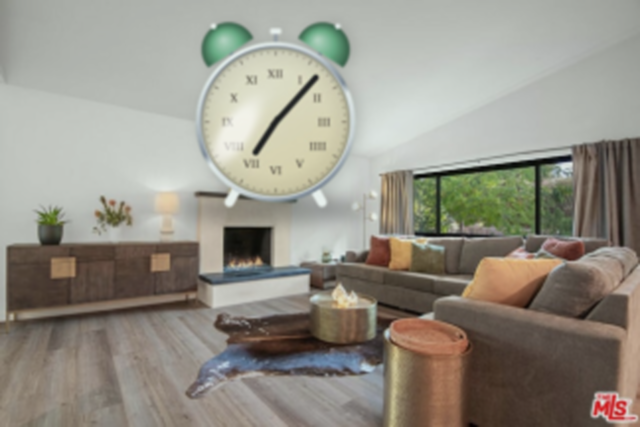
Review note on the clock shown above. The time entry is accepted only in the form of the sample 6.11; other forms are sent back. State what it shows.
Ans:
7.07
